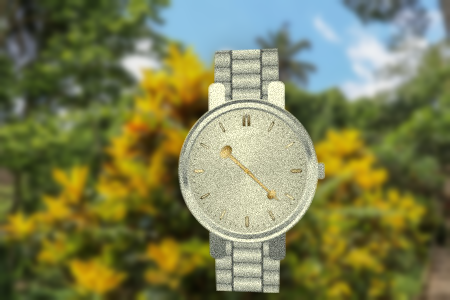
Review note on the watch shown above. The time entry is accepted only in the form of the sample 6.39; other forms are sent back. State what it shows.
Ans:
10.22
